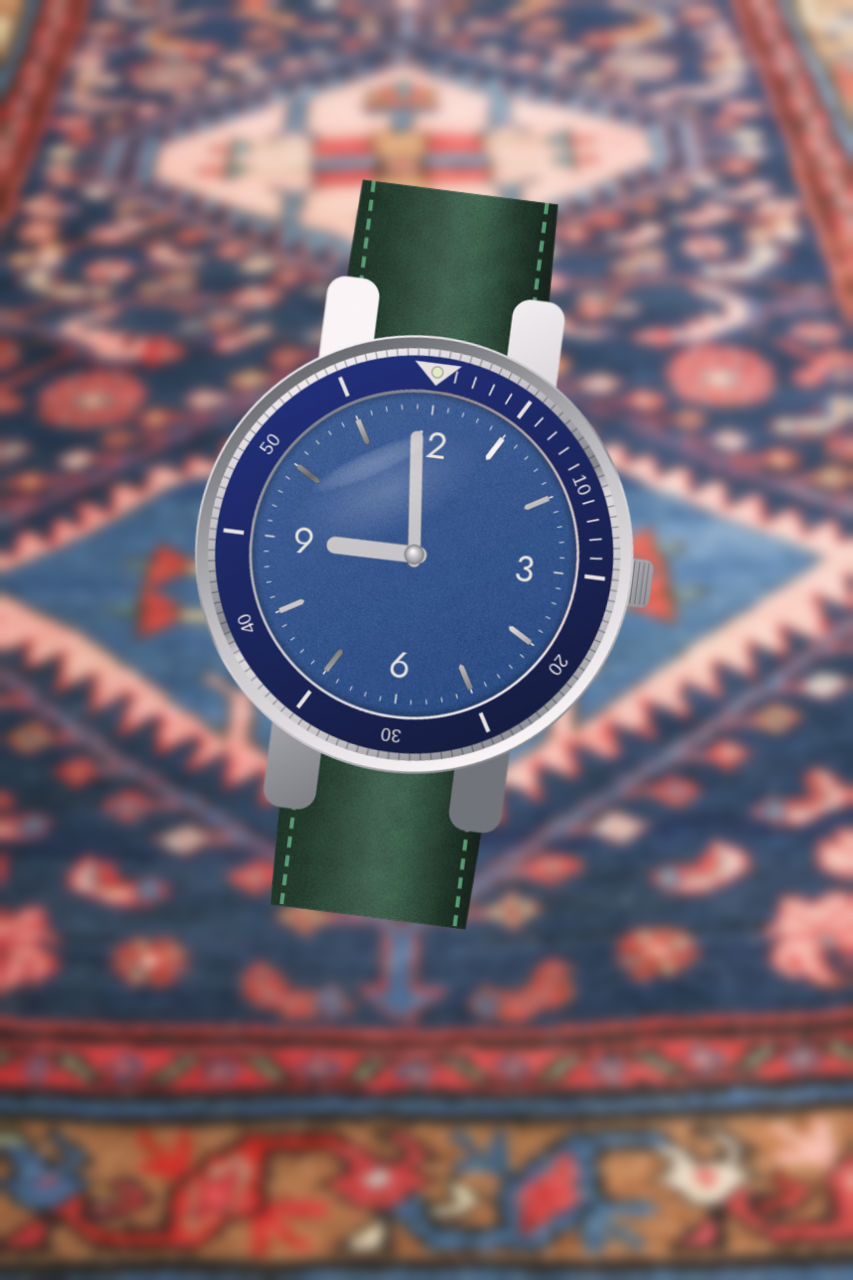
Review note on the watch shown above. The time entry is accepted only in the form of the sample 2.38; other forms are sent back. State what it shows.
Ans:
8.59
